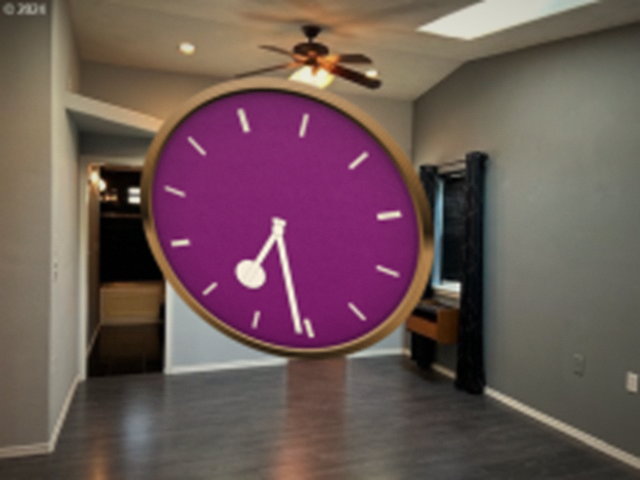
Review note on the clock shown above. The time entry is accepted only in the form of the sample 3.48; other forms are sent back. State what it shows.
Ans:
7.31
